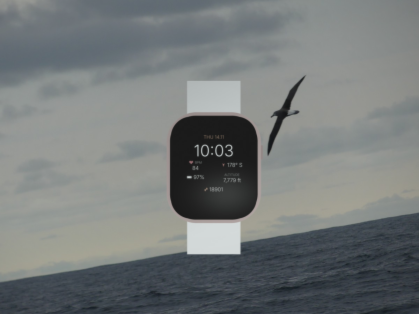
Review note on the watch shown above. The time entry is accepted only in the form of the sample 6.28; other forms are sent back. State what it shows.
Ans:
10.03
